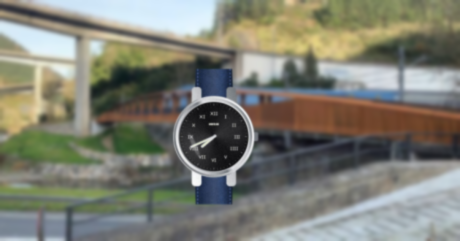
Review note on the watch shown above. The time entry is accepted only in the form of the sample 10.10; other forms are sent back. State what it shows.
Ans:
7.41
